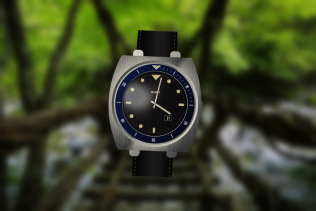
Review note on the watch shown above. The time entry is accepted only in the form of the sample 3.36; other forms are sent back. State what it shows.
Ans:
4.02
